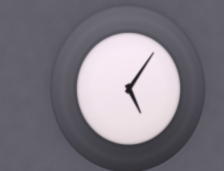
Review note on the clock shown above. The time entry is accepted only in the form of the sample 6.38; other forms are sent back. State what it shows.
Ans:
5.06
